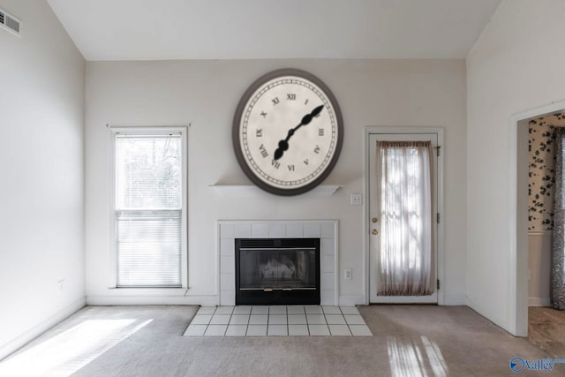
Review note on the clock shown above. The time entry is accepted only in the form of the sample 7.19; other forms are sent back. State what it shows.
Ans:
7.09
